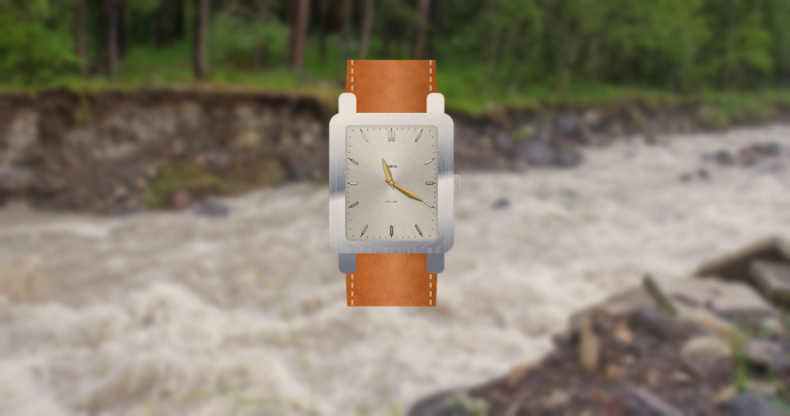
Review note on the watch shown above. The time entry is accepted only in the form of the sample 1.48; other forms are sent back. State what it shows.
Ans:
11.20
